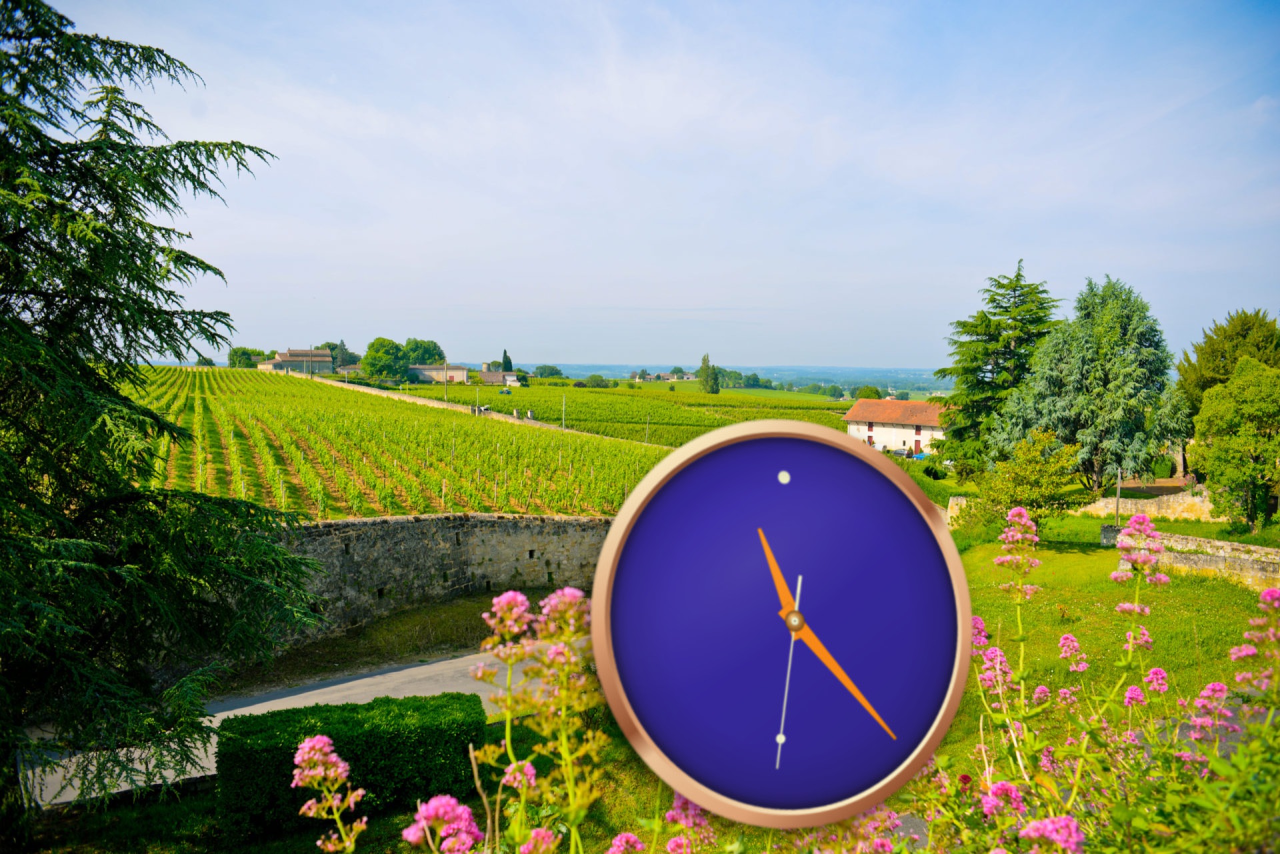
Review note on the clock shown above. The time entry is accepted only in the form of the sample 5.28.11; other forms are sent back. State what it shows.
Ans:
11.23.32
